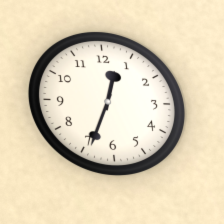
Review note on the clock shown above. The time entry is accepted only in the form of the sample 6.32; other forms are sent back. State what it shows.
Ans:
12.34
